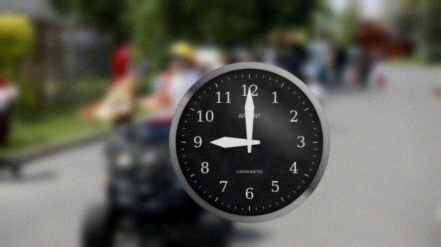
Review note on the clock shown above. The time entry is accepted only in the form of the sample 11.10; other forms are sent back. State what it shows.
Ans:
9.00
